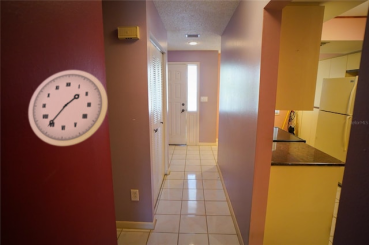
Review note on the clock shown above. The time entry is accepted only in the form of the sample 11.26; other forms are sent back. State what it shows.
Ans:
1.36
